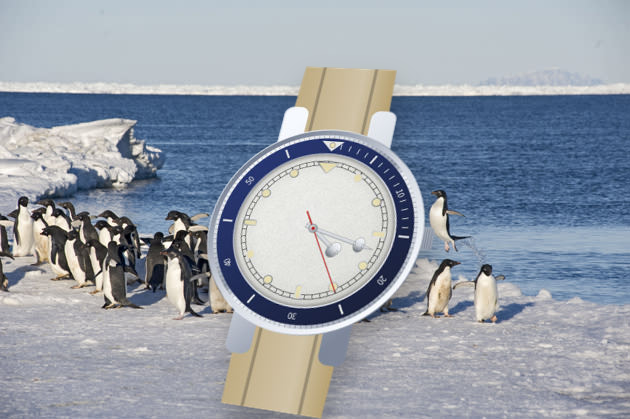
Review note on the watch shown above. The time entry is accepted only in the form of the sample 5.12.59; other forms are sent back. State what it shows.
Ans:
4.17.25
